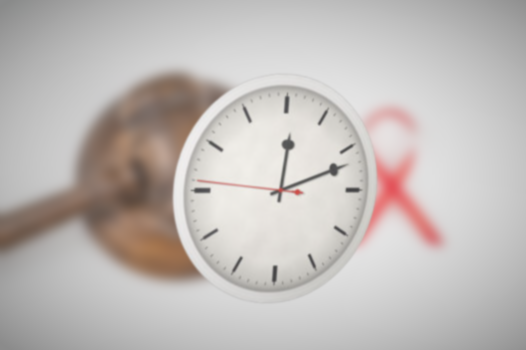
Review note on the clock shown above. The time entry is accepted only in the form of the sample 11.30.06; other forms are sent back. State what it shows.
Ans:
12.11.46
